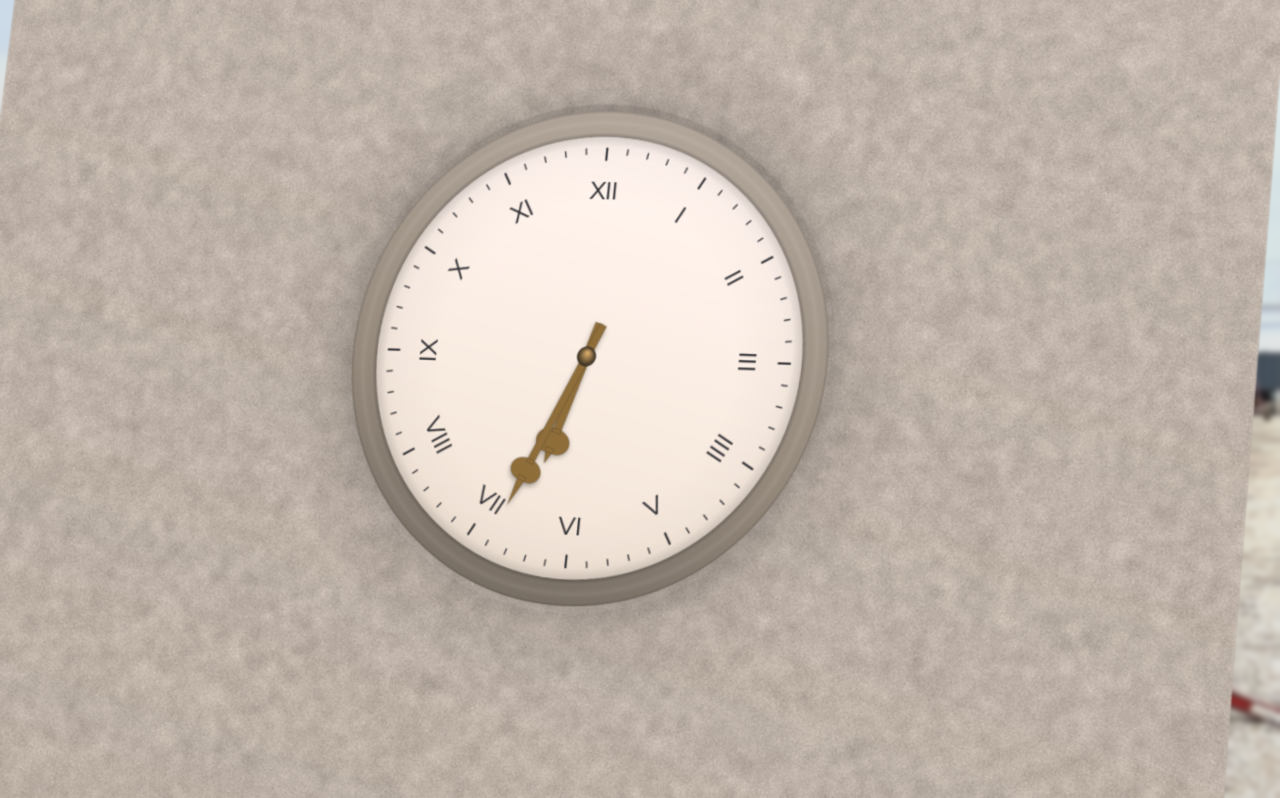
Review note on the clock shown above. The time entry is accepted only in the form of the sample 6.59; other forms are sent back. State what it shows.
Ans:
6.34
